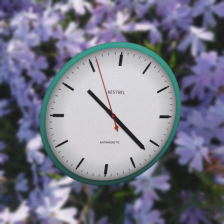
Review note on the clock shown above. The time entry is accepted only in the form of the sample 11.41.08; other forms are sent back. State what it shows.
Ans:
10.21.56
